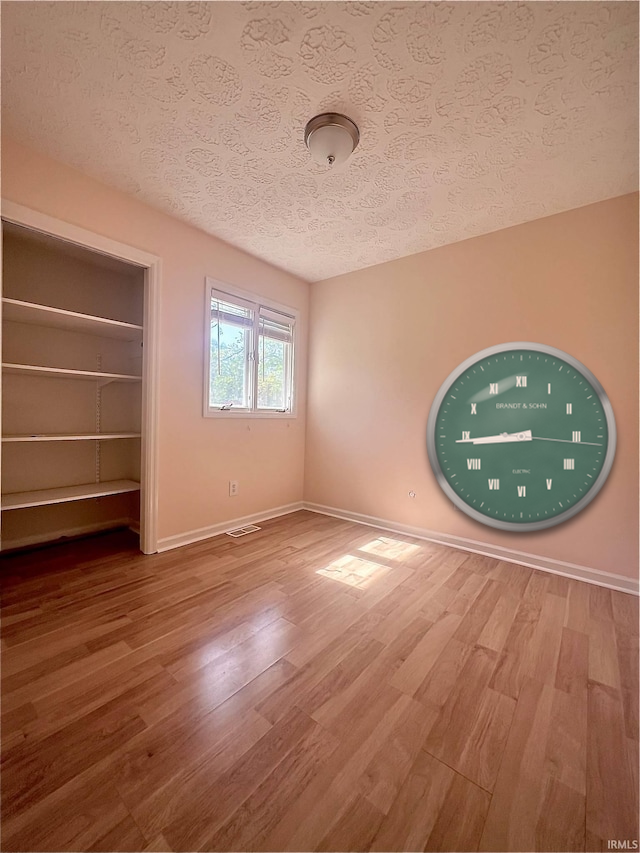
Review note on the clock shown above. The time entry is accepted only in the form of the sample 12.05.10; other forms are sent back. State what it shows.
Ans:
8.44.16
